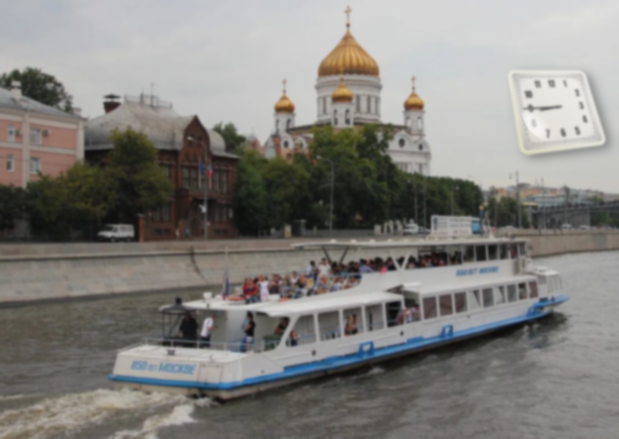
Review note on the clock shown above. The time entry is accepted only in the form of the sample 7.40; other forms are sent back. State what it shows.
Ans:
8.45
